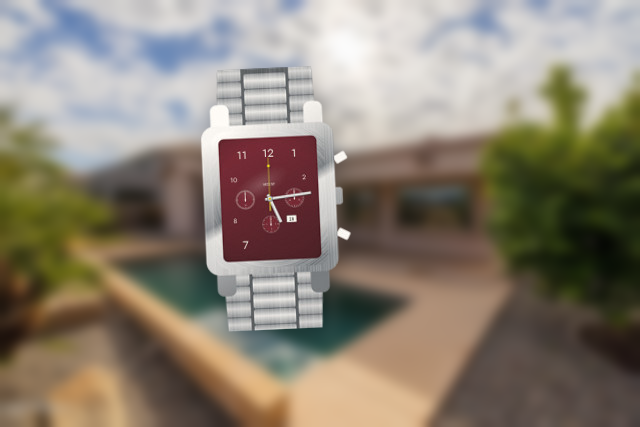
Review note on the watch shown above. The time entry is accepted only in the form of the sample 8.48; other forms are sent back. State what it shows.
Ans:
5.14
